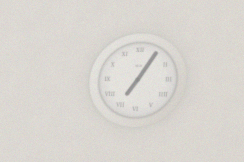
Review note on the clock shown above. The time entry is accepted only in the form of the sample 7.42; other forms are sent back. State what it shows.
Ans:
7.05
